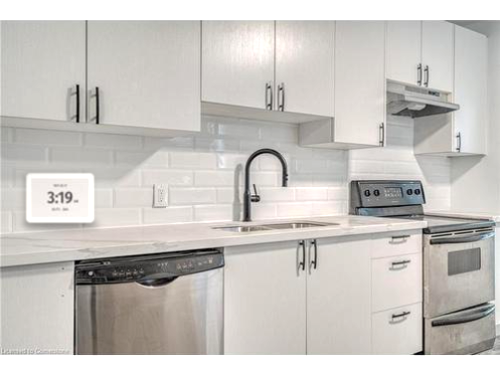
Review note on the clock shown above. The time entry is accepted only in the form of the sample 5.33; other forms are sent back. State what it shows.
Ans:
3.19
